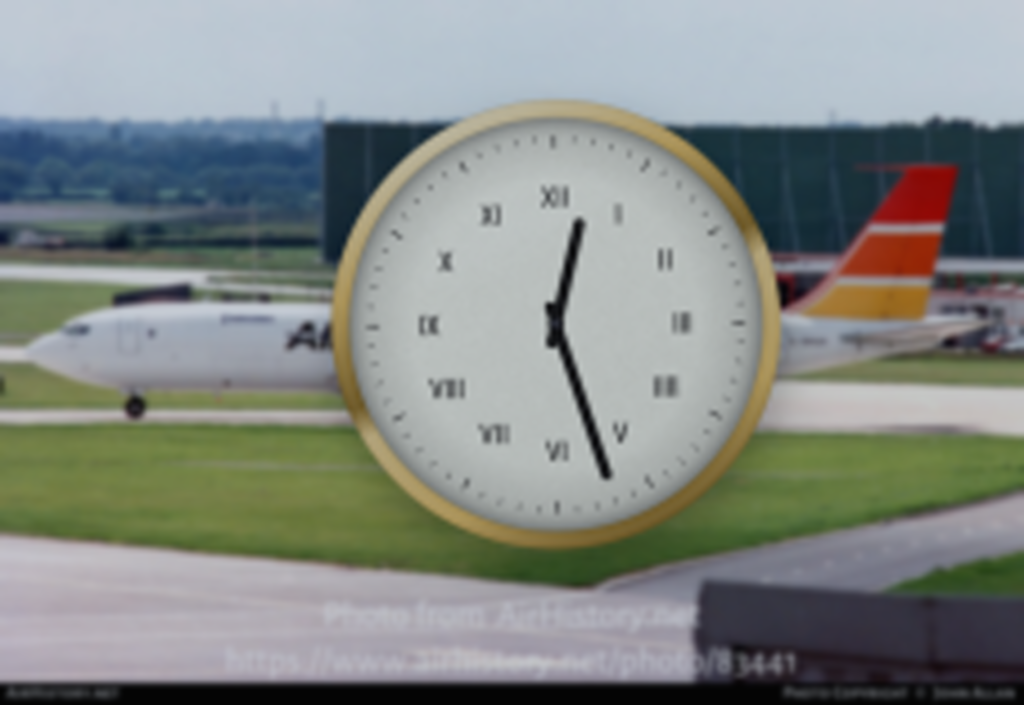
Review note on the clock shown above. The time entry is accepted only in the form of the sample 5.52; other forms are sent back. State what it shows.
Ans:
12.27
